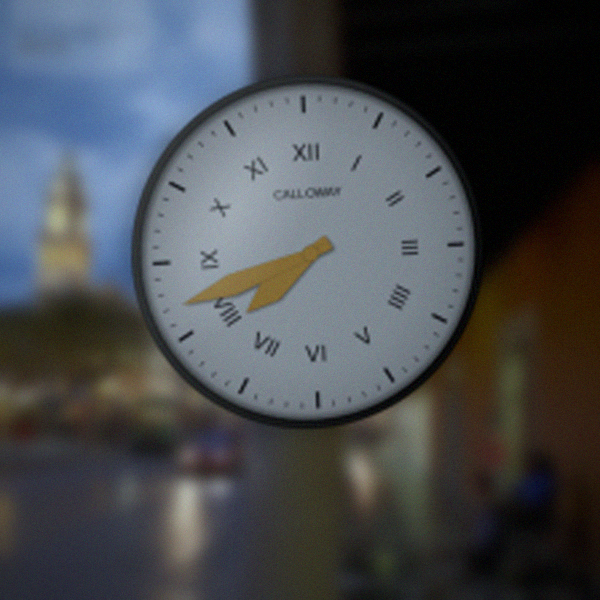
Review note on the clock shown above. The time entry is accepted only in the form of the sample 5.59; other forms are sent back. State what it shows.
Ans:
7.42
